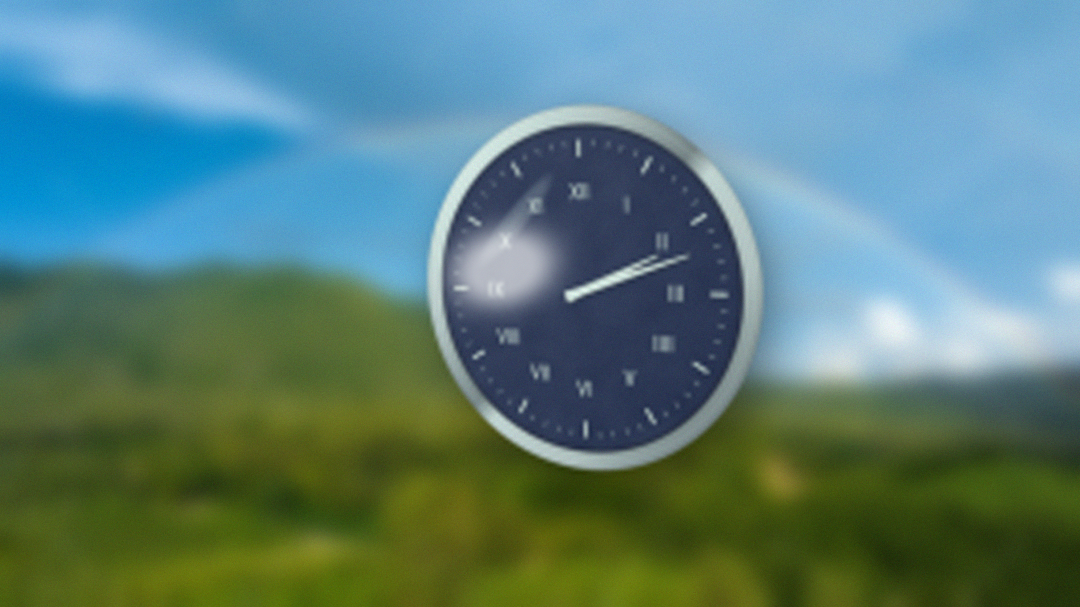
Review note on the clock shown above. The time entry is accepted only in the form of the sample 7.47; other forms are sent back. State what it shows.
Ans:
2.12
